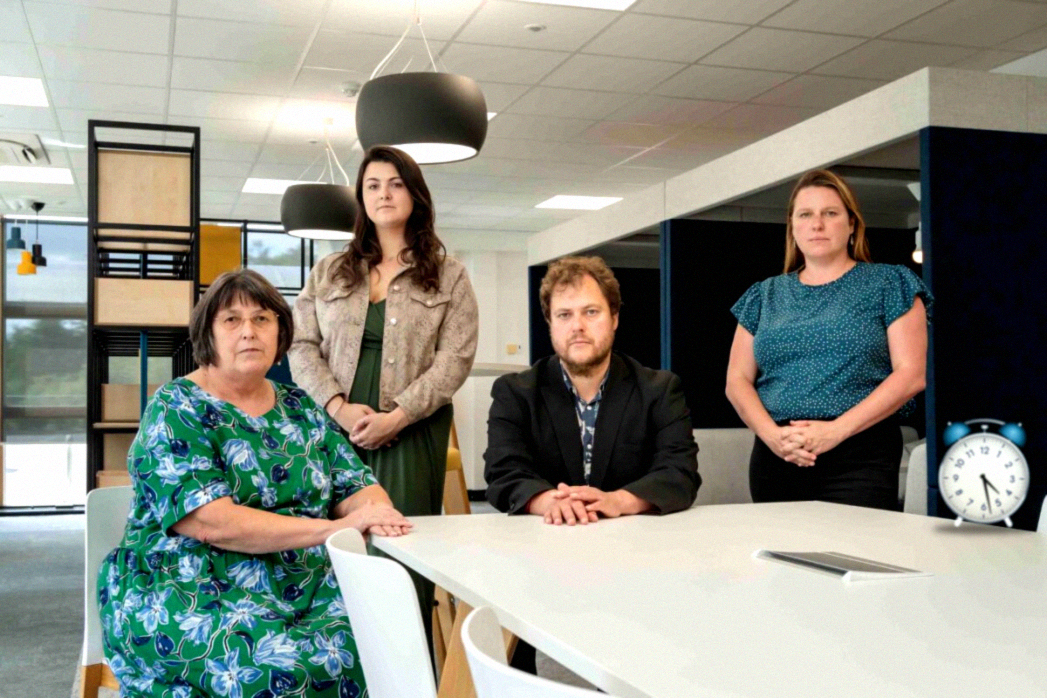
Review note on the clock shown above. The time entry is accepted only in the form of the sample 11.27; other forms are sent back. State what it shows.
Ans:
4.28
